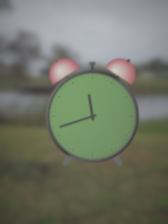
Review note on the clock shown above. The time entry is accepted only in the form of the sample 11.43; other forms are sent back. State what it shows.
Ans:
11.42
